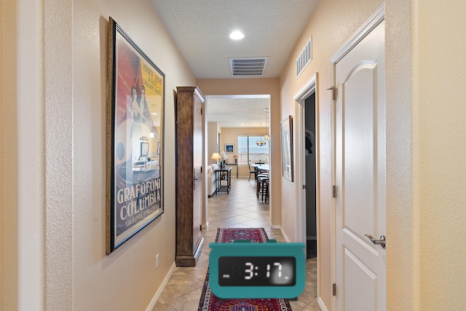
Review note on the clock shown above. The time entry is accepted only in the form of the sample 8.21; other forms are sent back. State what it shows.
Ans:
3.17
